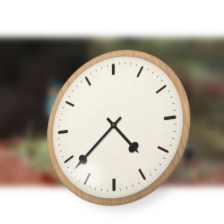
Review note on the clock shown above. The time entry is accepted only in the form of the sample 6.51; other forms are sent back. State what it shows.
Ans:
4.38
